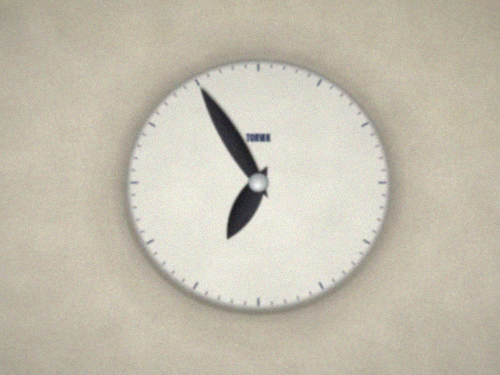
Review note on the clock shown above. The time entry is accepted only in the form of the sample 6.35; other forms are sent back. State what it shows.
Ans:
6.55
